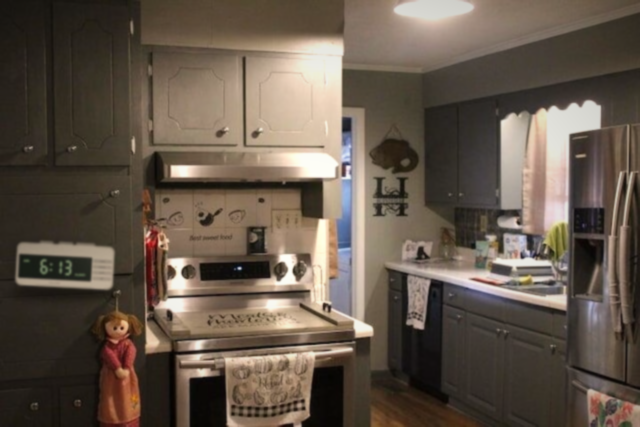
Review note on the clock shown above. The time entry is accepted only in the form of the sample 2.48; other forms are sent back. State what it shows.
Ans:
6.13
